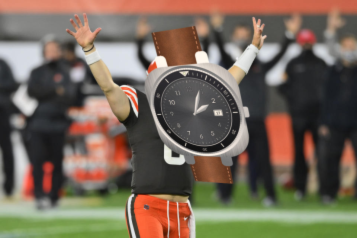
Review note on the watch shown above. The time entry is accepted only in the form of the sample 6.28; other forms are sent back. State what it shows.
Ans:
2.04
